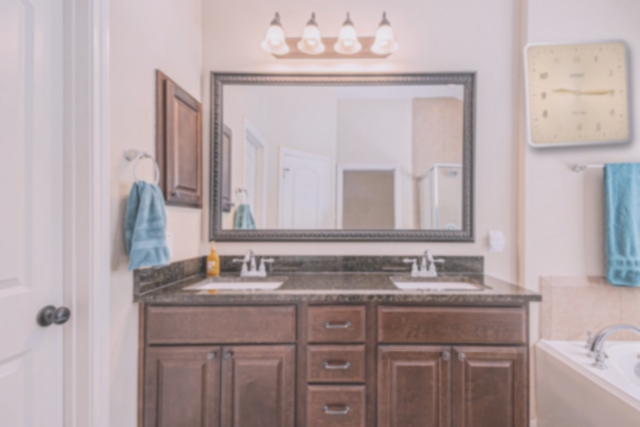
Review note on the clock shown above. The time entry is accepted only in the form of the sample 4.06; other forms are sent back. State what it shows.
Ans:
9.15
